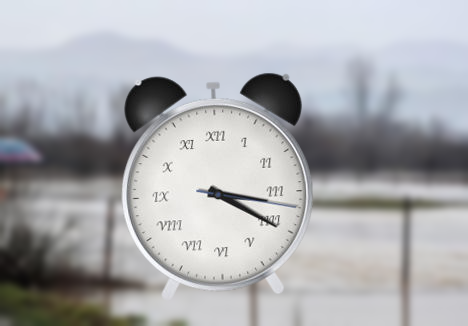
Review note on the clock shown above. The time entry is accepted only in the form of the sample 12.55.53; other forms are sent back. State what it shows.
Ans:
3.20.17
